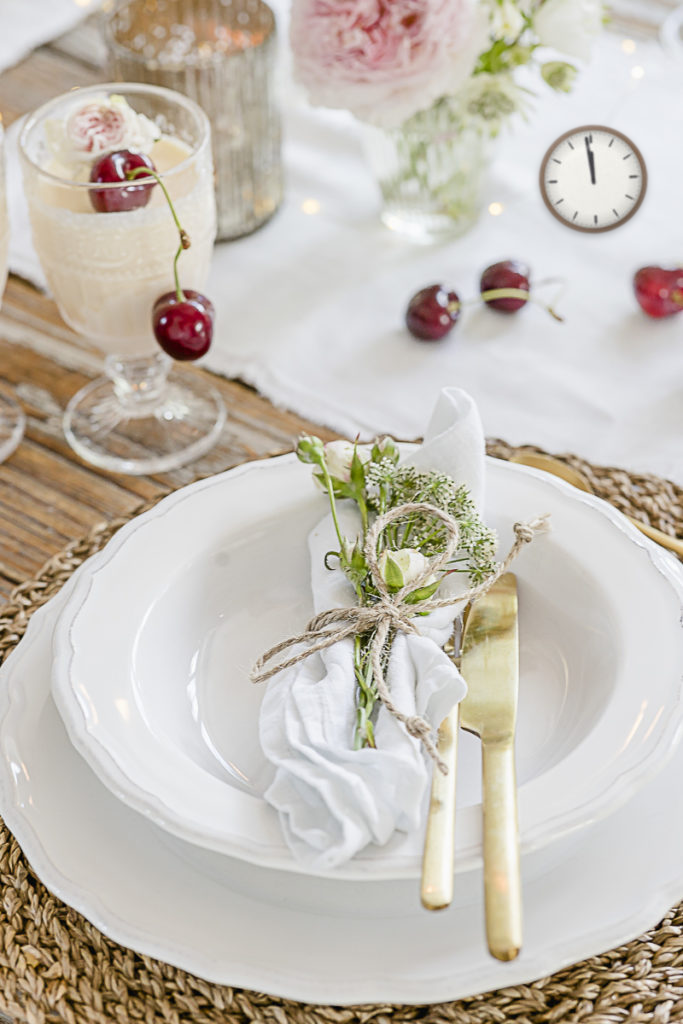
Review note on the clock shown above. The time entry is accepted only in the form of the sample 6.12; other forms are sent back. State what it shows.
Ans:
11.59
